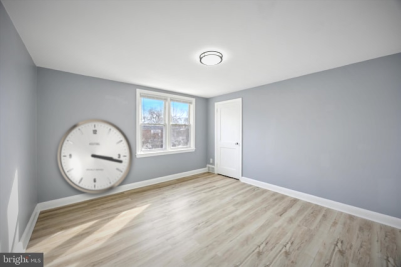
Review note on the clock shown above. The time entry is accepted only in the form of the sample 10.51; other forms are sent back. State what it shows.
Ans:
3.17
